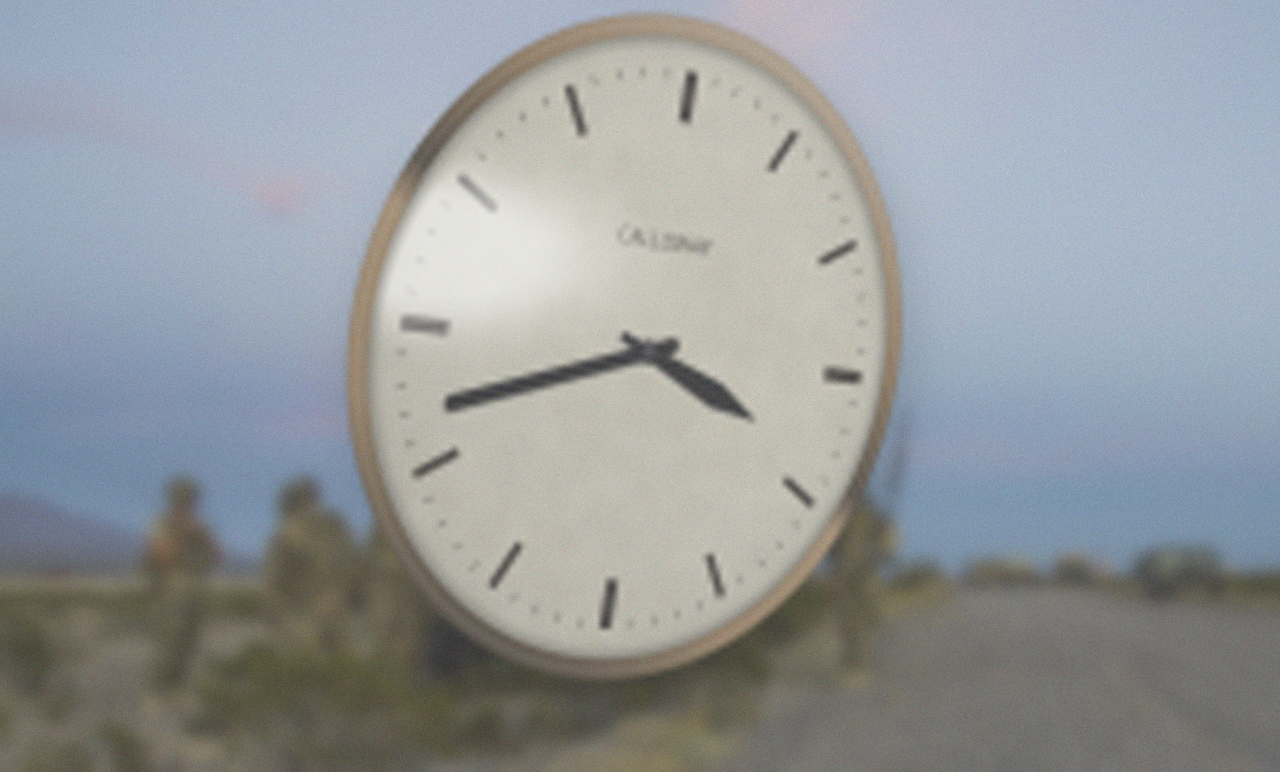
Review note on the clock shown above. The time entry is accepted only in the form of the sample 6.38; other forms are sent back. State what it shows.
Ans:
3.42
